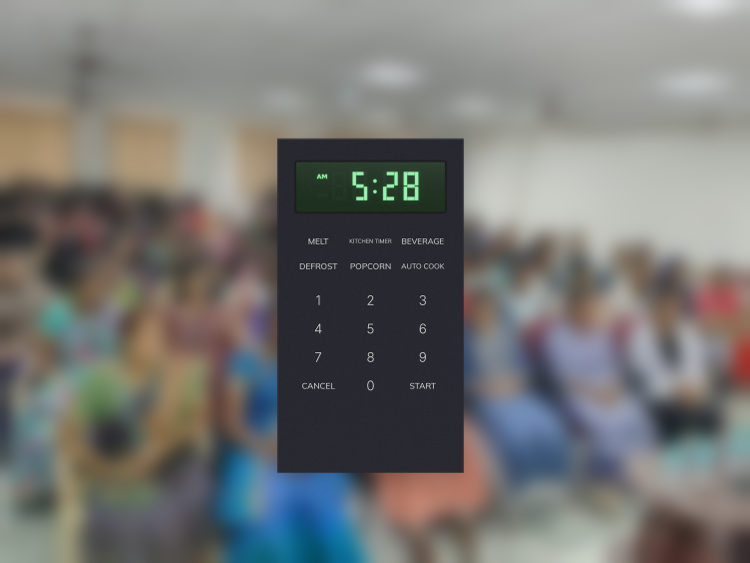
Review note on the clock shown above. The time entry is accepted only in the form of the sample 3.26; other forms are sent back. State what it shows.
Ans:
5.28
